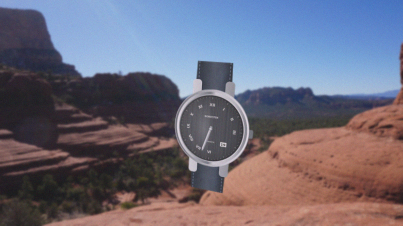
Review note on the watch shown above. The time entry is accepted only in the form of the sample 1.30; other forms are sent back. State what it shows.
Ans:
6.33
